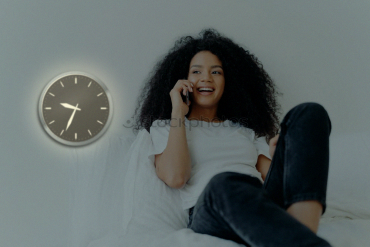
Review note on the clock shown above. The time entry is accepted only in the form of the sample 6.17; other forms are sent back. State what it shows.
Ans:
9.34
